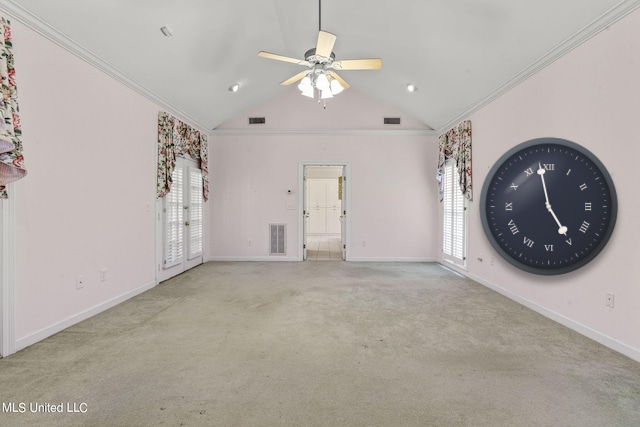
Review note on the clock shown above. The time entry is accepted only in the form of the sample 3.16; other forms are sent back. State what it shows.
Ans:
4.58
